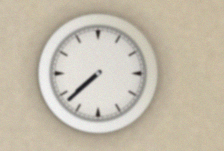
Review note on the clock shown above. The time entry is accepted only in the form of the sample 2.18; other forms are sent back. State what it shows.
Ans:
7.38
